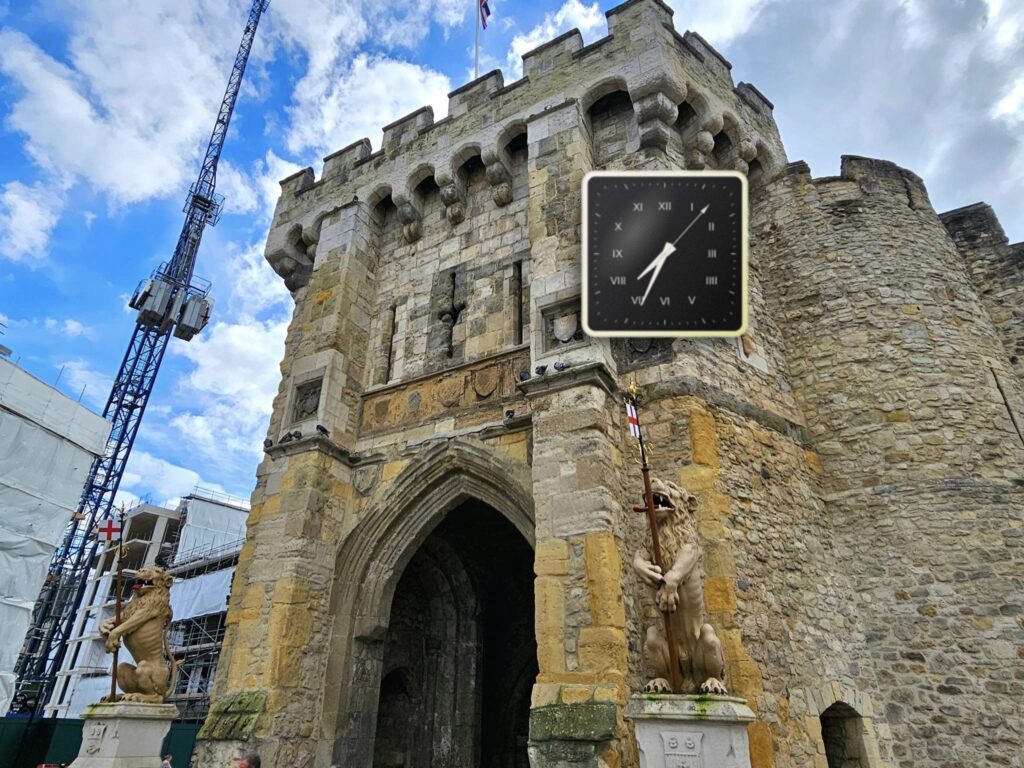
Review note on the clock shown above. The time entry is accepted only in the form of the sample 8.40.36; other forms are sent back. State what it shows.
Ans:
7.34.07
